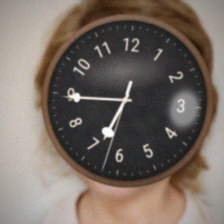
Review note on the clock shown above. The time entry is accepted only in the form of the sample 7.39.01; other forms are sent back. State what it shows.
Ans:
6.44.32
